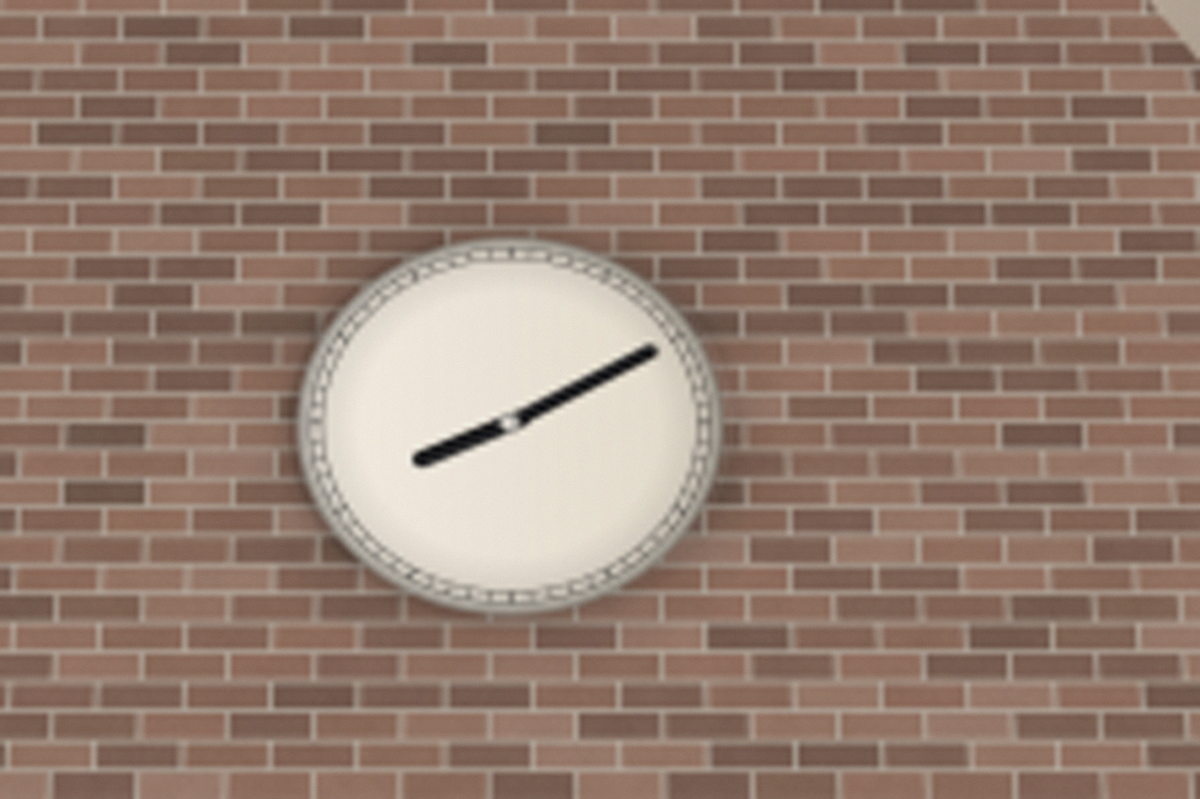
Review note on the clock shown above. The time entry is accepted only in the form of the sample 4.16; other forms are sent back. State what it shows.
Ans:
8.10
